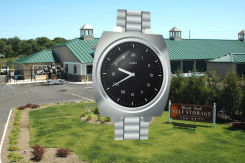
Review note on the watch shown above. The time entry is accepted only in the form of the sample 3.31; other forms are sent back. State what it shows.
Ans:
9.40
